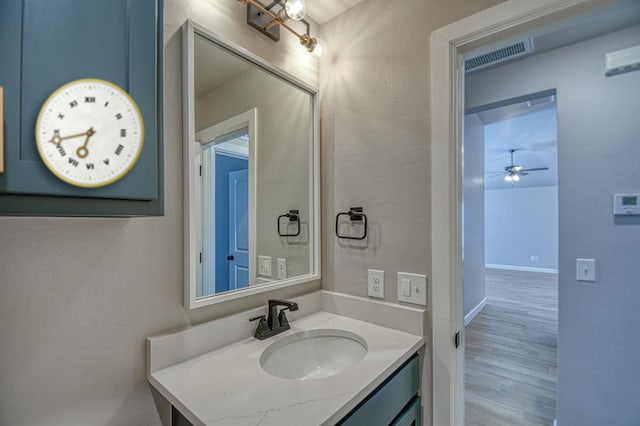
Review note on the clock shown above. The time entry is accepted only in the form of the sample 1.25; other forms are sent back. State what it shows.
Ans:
6.43
